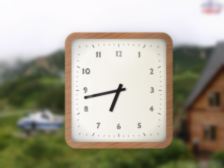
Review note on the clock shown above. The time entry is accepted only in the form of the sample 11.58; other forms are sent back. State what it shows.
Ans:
6.43
